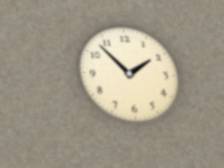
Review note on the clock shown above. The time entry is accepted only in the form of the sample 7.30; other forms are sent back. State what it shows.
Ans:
1.53
